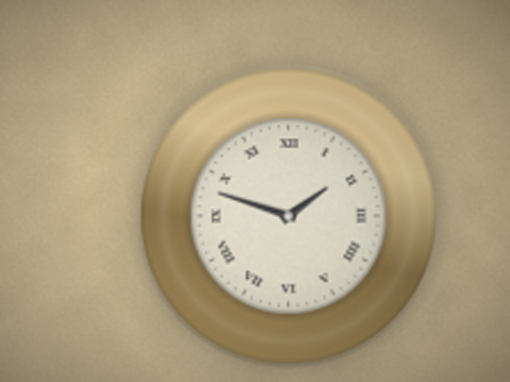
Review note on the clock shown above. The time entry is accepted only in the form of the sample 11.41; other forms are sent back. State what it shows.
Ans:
1.48
